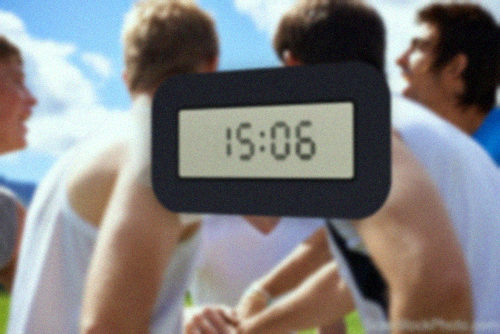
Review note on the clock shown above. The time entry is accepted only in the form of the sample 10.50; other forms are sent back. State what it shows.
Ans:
15.06
